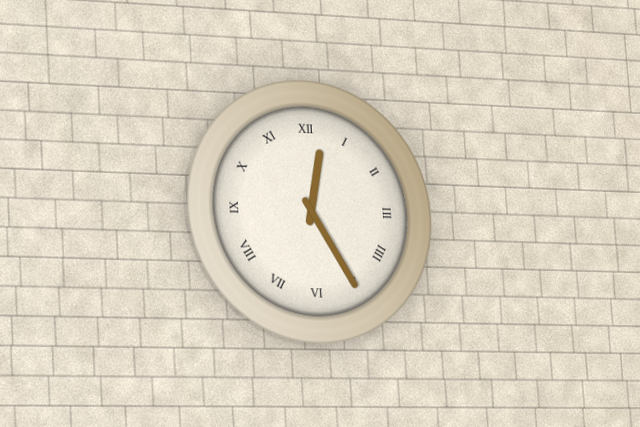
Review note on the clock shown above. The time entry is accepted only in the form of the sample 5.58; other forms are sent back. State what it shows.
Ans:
12.25
